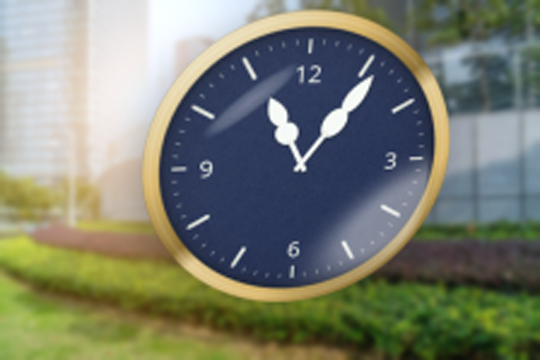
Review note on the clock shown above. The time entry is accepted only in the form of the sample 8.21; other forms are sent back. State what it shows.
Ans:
11.06
